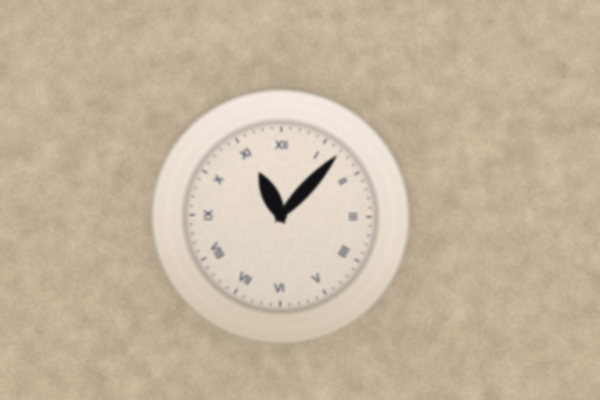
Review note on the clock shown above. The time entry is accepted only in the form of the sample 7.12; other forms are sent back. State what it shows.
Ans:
11.07
